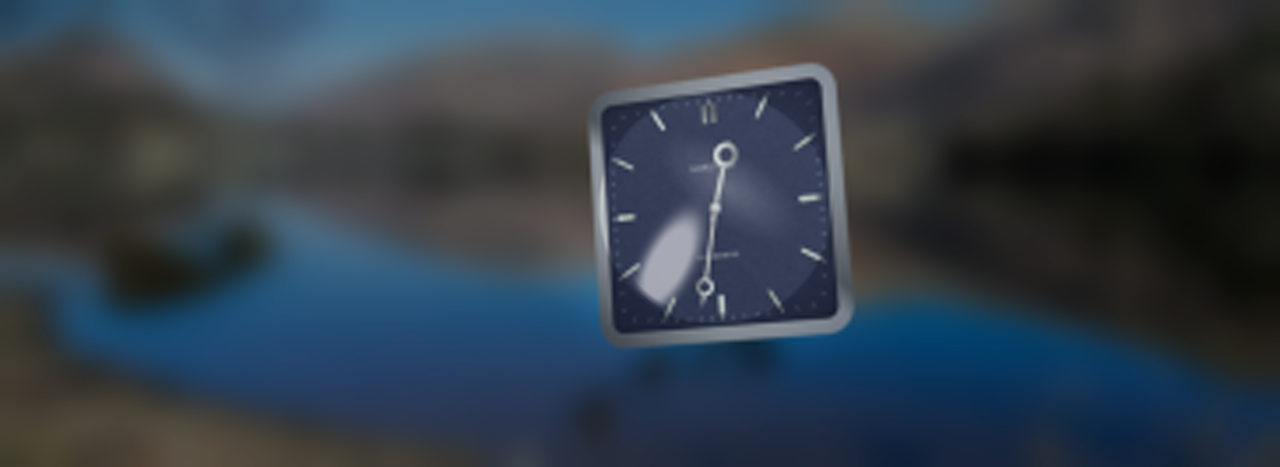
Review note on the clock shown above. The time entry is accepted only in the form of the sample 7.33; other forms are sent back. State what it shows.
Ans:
12.32
